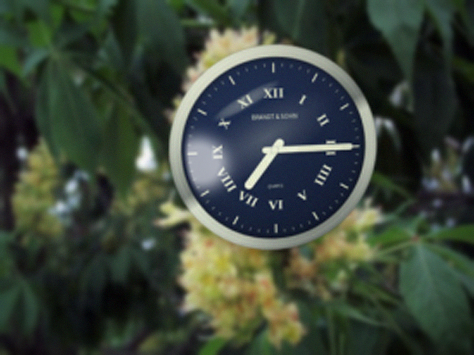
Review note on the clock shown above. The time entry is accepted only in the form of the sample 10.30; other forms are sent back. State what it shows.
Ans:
7.15
